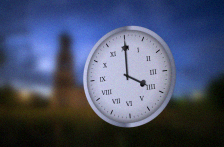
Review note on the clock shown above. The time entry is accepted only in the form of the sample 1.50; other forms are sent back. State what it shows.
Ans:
4.00
